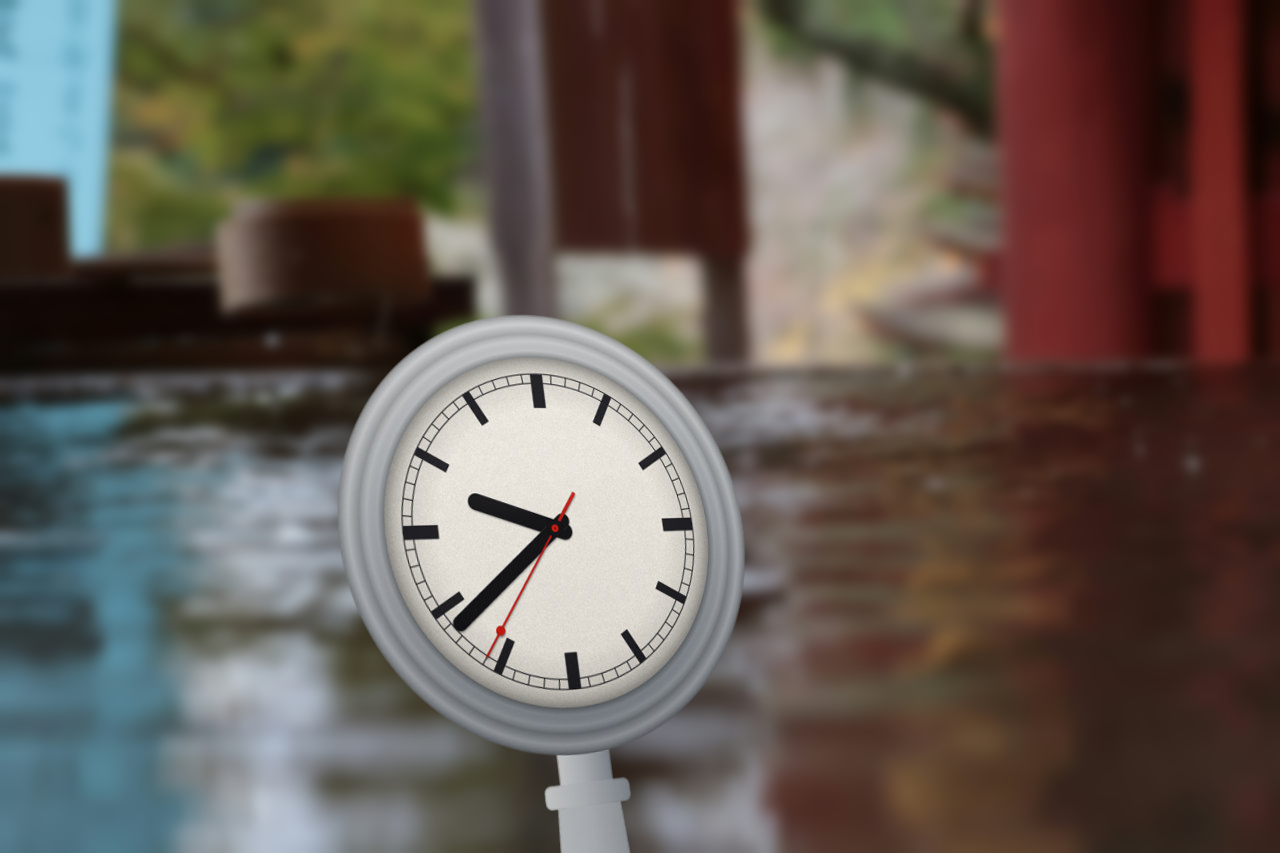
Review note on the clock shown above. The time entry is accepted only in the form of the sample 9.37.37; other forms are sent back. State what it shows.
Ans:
9.38.36
